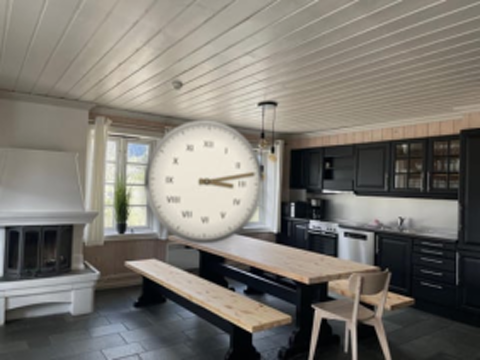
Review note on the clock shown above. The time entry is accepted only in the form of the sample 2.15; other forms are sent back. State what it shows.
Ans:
3.13
